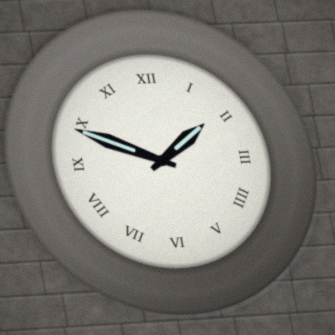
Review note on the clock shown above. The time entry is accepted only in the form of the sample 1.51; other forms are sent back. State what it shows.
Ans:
1.49
